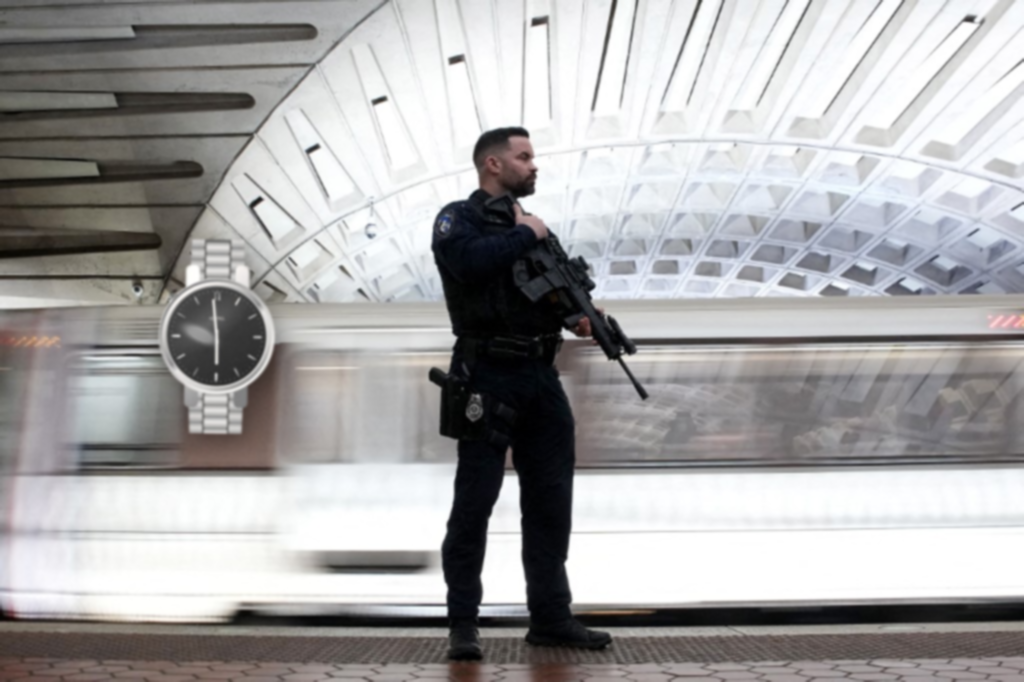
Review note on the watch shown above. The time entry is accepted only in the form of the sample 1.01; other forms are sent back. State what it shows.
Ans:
5.59
